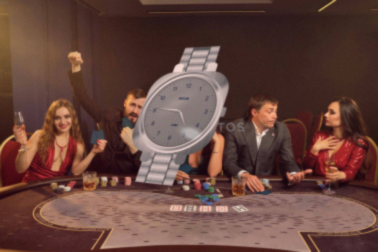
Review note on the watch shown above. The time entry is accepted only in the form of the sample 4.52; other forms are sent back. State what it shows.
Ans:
4.46
